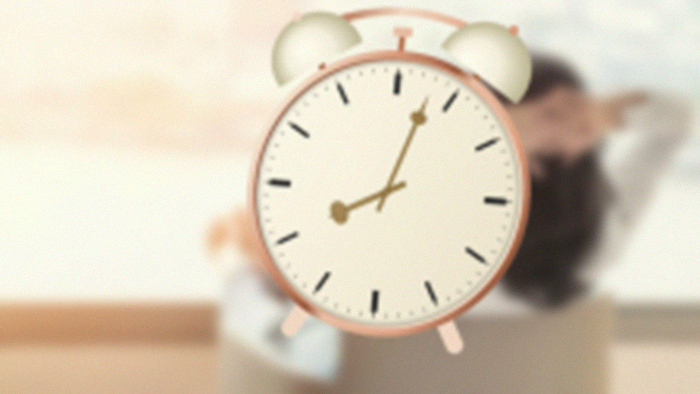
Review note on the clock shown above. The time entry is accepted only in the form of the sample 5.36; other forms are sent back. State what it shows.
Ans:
8.03
